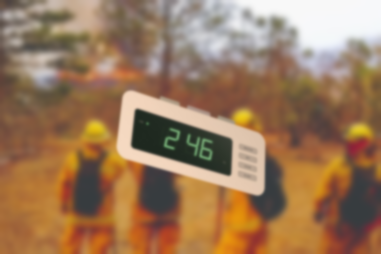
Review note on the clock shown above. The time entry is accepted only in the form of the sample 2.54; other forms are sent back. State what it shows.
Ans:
2.46
